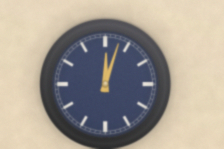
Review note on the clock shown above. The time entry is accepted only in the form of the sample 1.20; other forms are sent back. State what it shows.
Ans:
12.03
